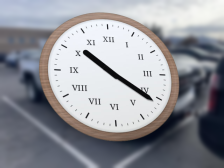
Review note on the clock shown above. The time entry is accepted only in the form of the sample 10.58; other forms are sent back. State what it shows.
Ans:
10.21
